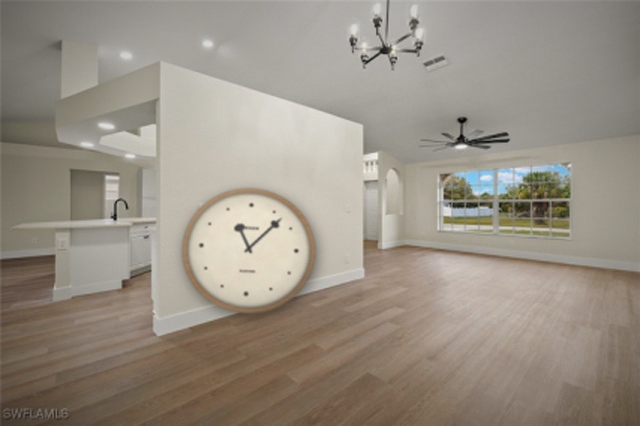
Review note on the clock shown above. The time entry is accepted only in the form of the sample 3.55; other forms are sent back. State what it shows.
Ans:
11.07
